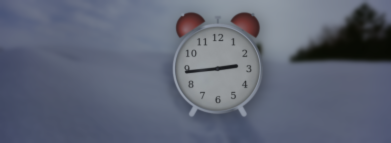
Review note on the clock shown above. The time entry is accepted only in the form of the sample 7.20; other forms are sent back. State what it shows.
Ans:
2.44
